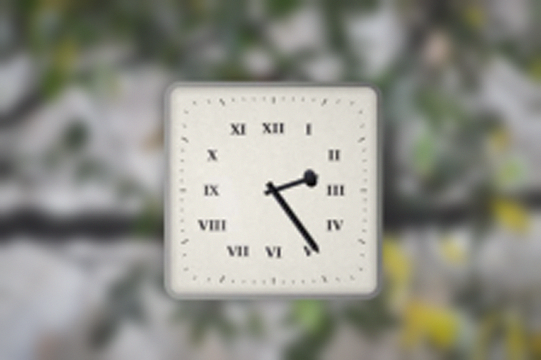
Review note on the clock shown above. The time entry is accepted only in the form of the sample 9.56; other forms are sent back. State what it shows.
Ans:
2.24
